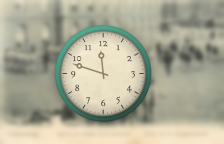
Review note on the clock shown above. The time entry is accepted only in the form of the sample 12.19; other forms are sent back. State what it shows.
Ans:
11.48
